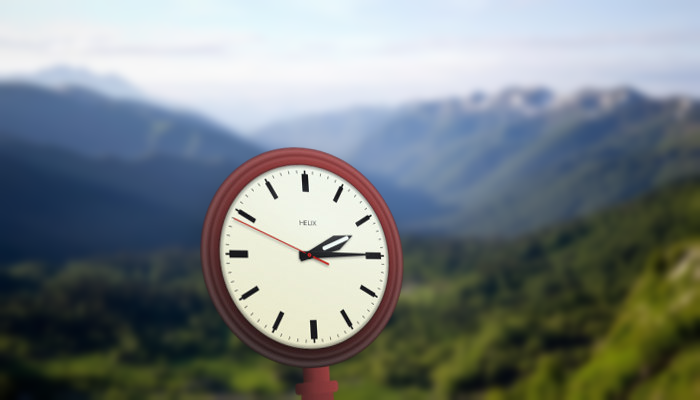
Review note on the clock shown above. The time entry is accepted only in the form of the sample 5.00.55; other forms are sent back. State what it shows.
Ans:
2.14.49
